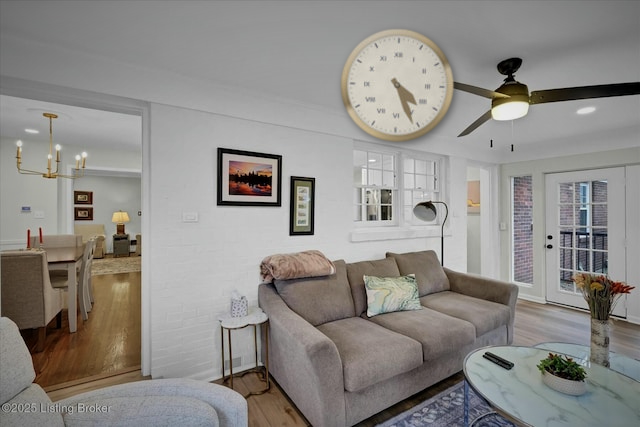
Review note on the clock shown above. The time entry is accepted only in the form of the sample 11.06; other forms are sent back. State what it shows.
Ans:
4.26
